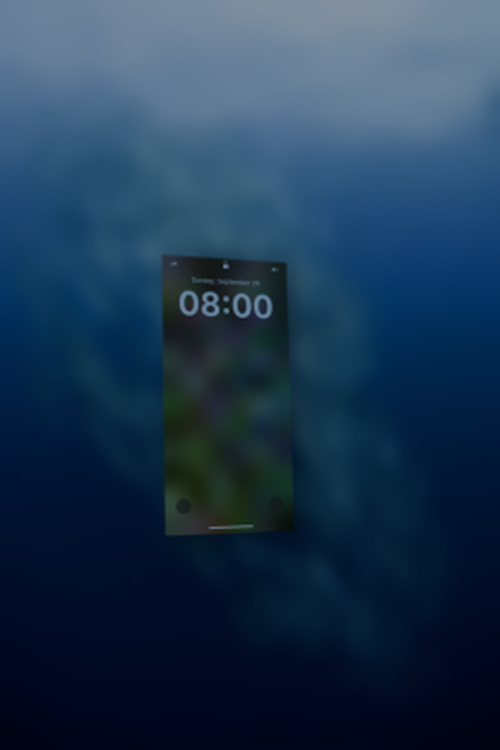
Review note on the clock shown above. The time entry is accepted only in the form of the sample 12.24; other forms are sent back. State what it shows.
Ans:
8.00
